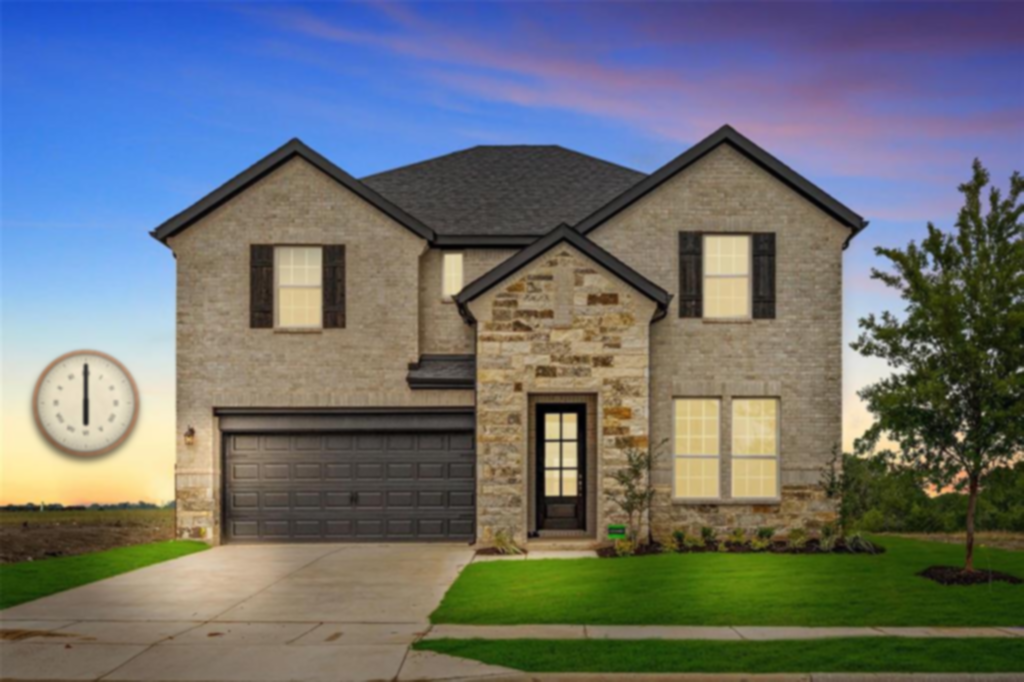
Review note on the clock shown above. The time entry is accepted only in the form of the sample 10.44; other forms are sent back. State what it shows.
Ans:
6.00
